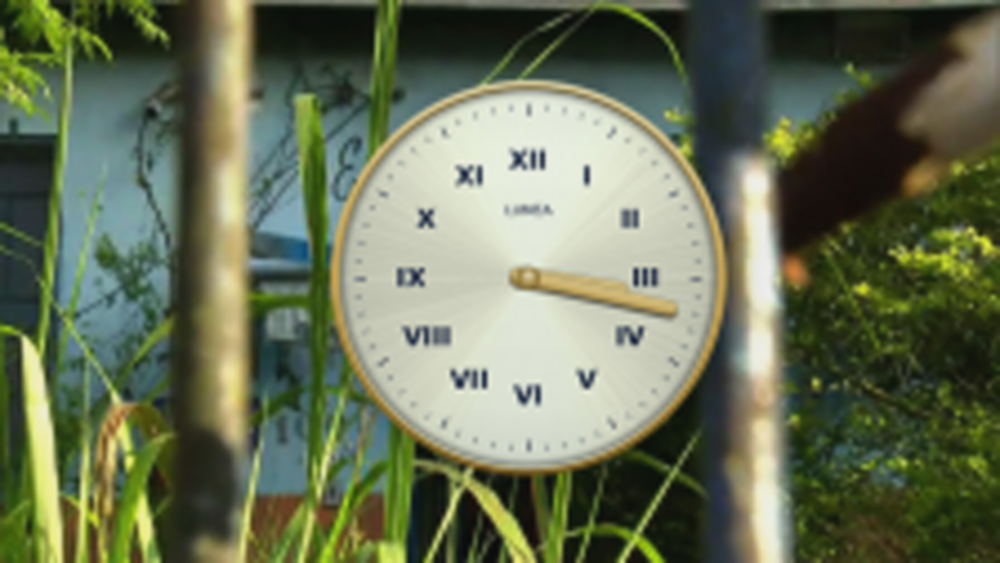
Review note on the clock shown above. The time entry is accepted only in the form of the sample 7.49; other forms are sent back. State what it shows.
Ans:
3.17
